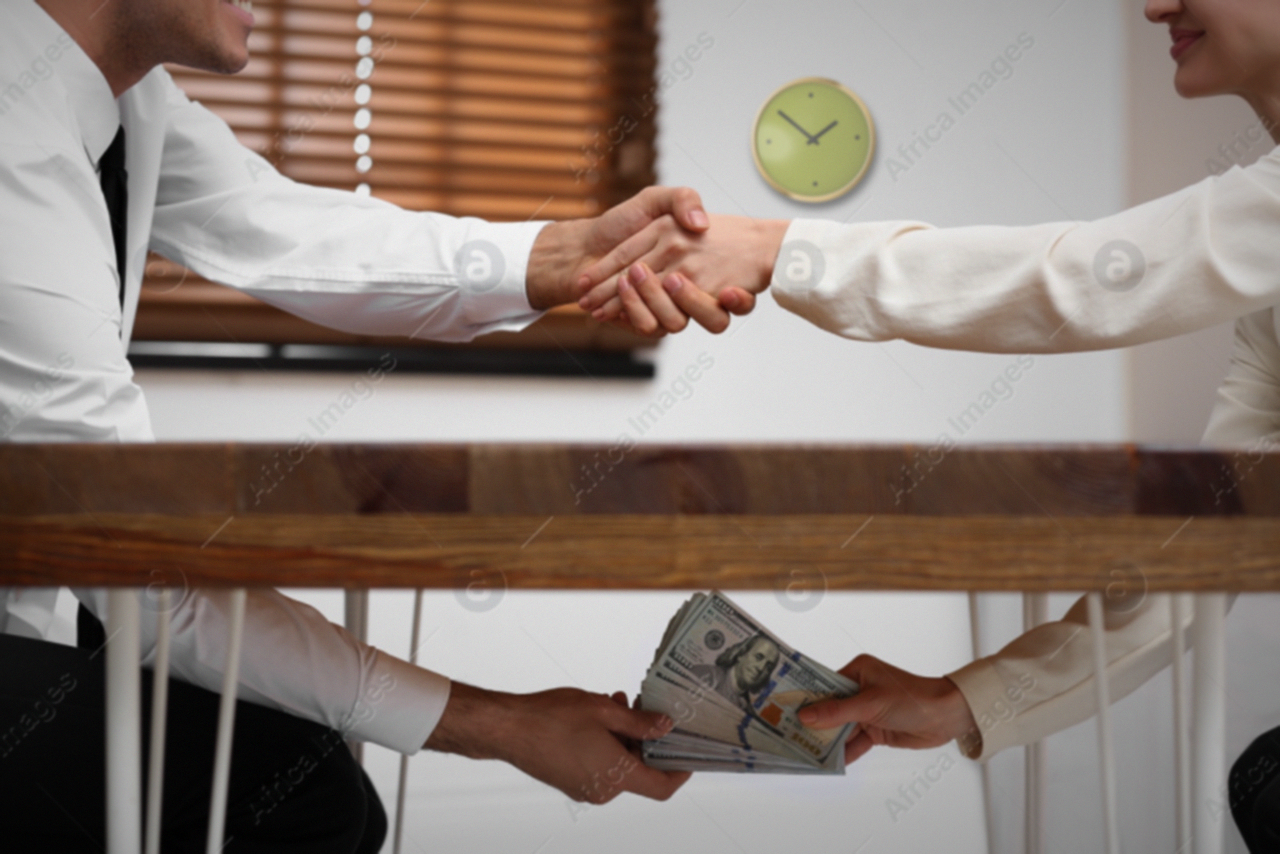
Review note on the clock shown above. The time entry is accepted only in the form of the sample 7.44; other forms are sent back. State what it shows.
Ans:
1.52
